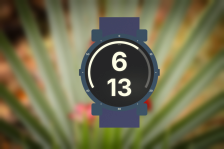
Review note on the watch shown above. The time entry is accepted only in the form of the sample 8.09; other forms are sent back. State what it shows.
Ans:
6.13
